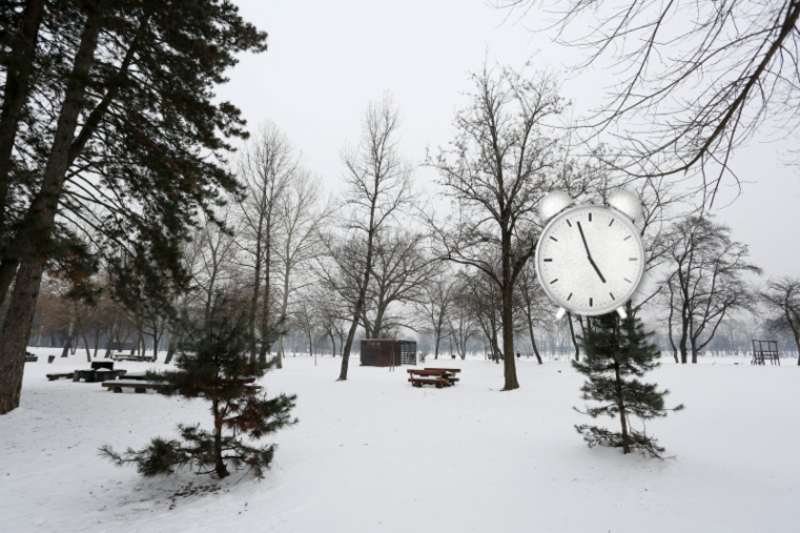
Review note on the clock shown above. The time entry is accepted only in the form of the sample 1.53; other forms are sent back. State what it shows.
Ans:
4.57
